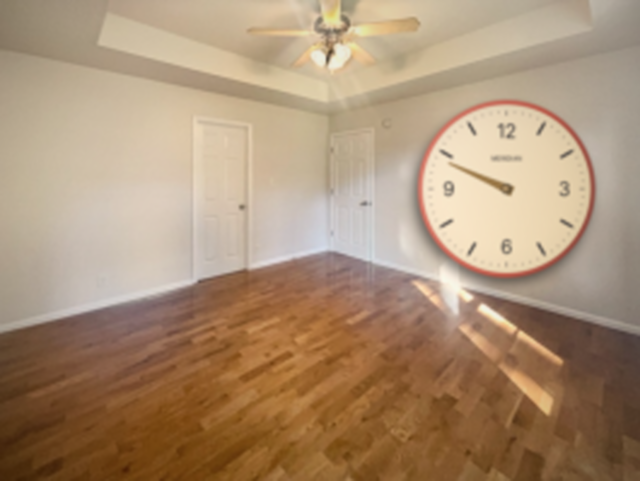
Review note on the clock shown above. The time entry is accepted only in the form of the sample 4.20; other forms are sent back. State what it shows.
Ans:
9.49
